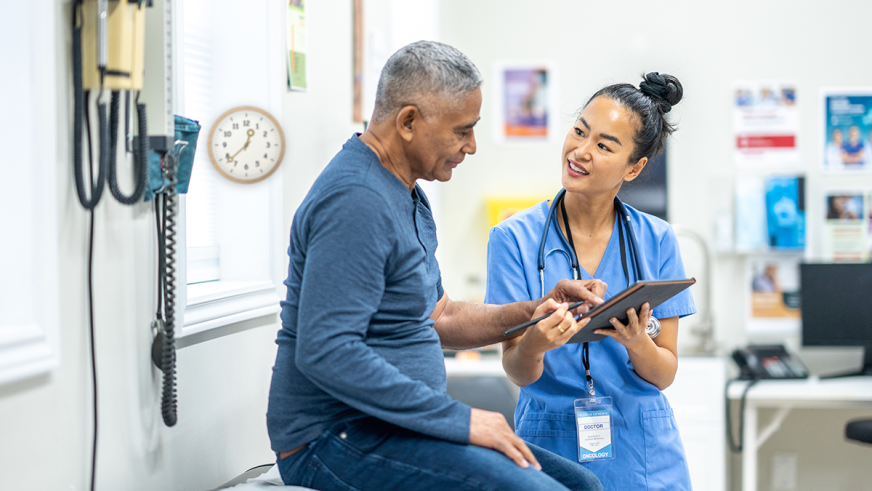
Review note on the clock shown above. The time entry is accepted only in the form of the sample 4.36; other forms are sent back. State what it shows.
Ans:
12.38
